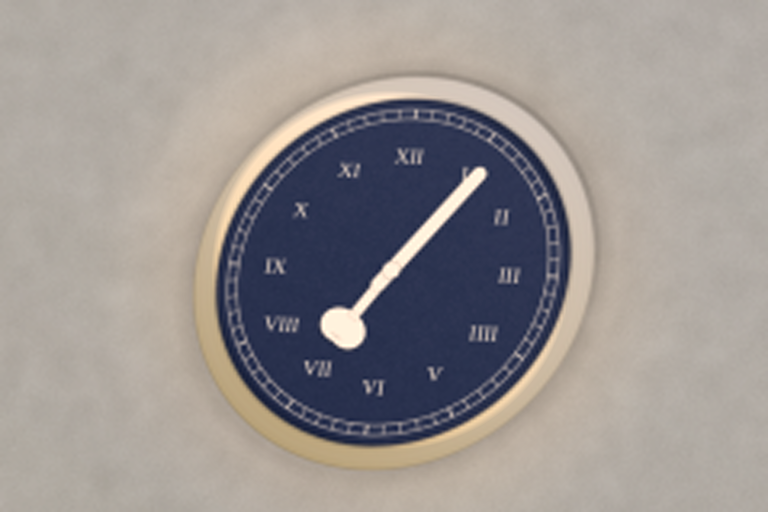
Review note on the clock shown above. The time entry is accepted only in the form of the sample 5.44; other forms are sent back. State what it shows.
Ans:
7.06
